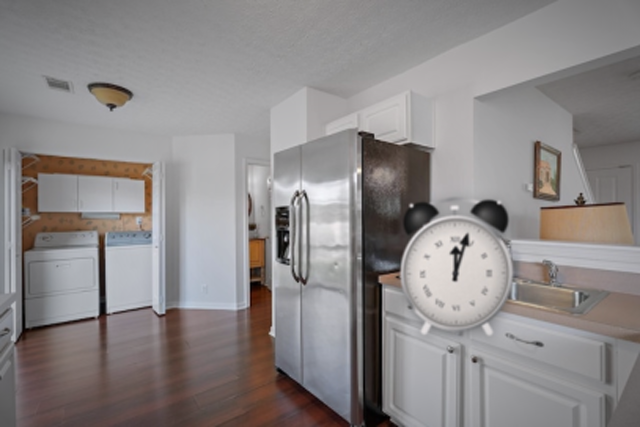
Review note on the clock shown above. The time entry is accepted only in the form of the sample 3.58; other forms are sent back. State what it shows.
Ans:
12.03
